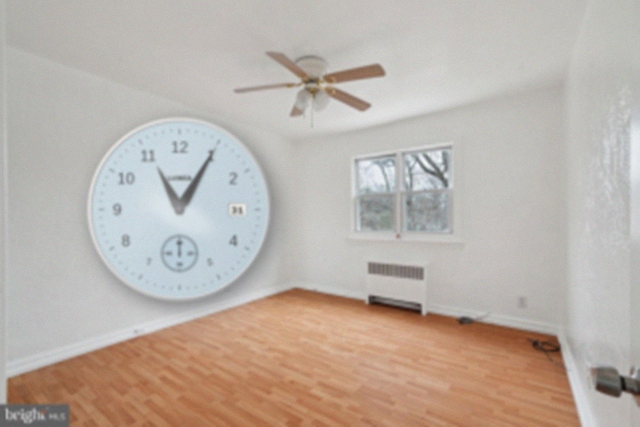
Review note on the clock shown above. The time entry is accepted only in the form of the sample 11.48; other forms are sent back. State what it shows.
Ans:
11.05
